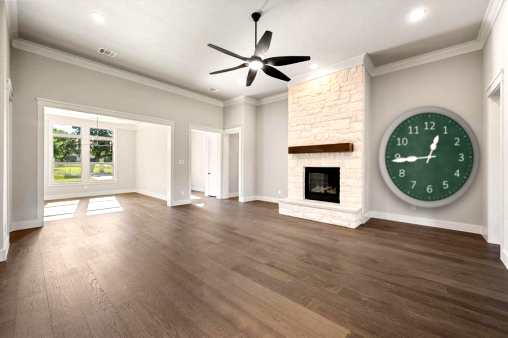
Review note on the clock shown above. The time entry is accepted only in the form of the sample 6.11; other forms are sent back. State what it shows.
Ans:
12.44
